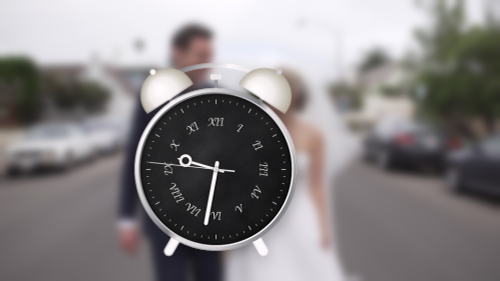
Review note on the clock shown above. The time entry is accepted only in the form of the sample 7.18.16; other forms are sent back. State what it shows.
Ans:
9.31.46
